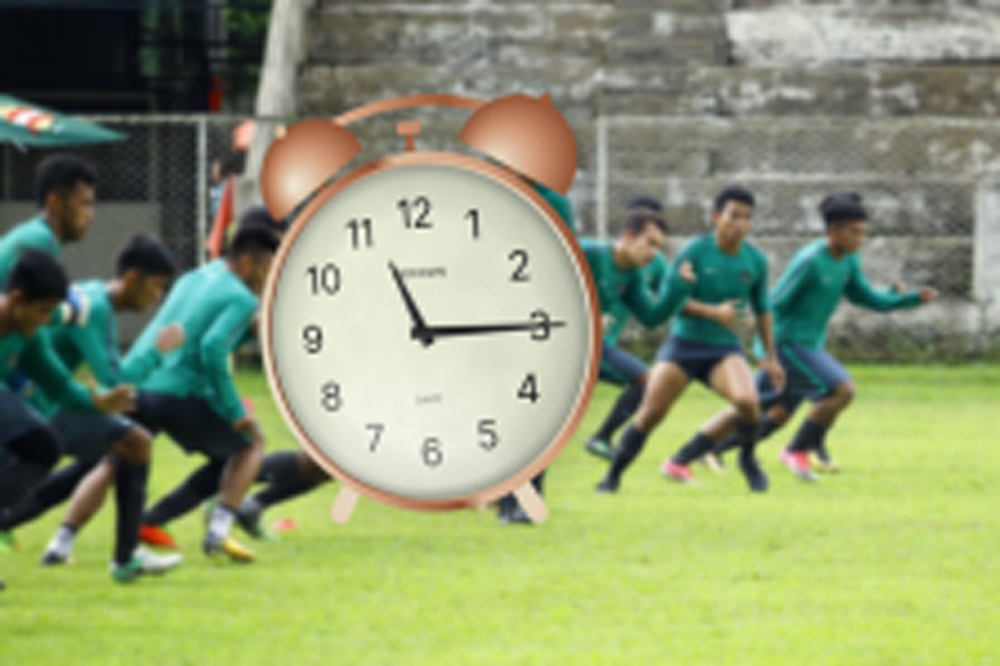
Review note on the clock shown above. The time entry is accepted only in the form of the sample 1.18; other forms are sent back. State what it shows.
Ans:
11.15
